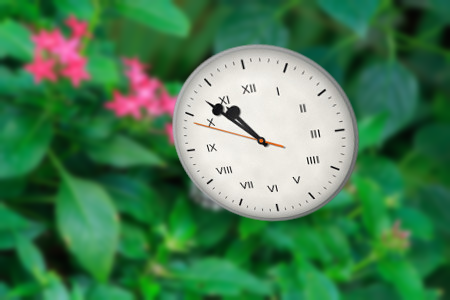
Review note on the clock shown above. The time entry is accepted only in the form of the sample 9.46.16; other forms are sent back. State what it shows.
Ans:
10.52.49
